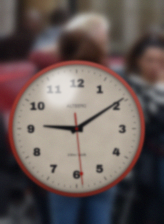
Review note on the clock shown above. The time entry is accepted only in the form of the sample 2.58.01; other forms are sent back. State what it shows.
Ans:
9.09.29
